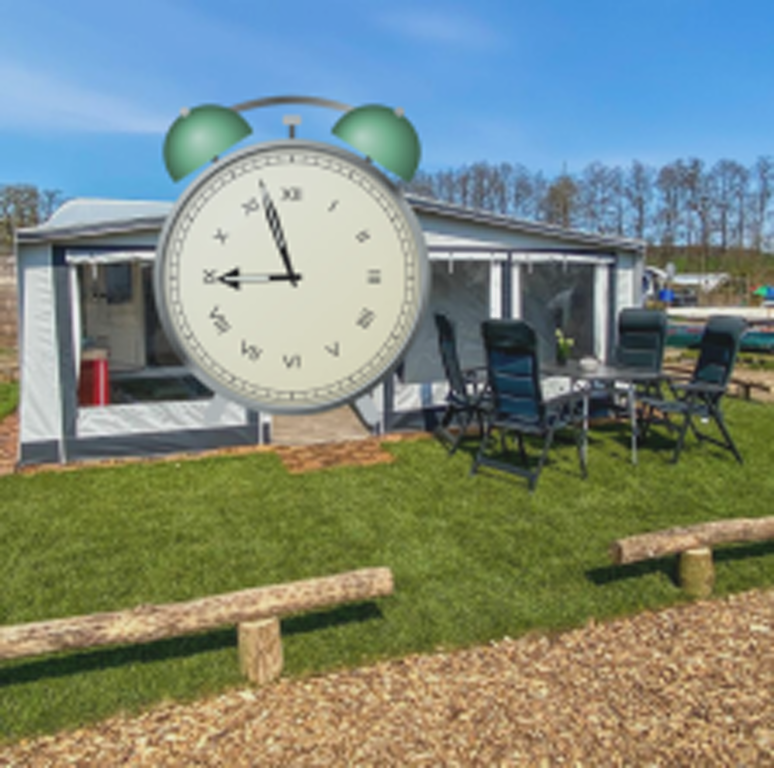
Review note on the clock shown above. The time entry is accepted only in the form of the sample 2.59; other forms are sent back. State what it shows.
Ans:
8.57
